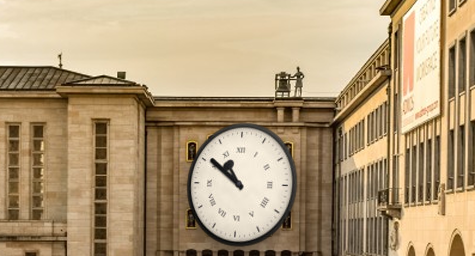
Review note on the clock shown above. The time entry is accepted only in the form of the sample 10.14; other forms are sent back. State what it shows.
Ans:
10.51
